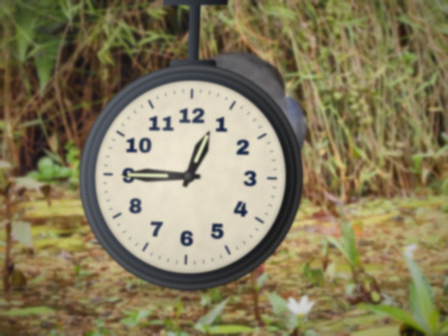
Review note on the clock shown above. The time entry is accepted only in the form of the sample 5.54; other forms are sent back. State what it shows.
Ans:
12.45
